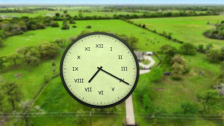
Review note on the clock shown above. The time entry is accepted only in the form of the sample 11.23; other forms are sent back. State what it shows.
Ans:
7.20
